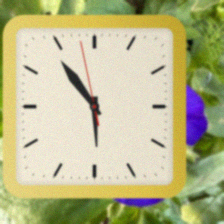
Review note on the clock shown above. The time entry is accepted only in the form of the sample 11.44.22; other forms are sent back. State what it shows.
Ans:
5.53.58
